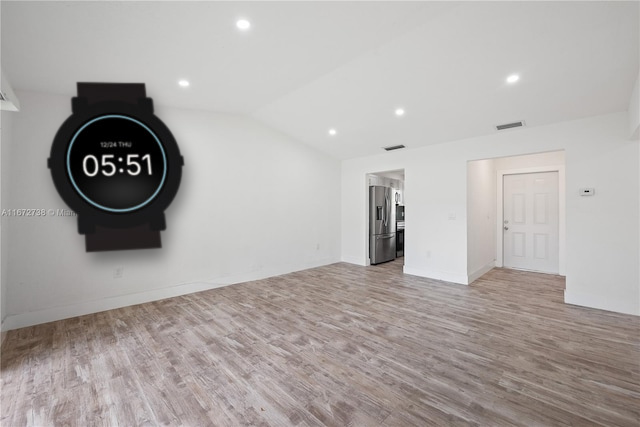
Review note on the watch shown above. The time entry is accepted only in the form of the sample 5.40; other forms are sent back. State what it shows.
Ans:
5.51
